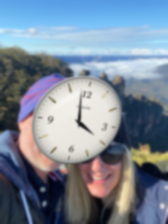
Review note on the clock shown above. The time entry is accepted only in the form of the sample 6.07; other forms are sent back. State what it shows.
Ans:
3.58
